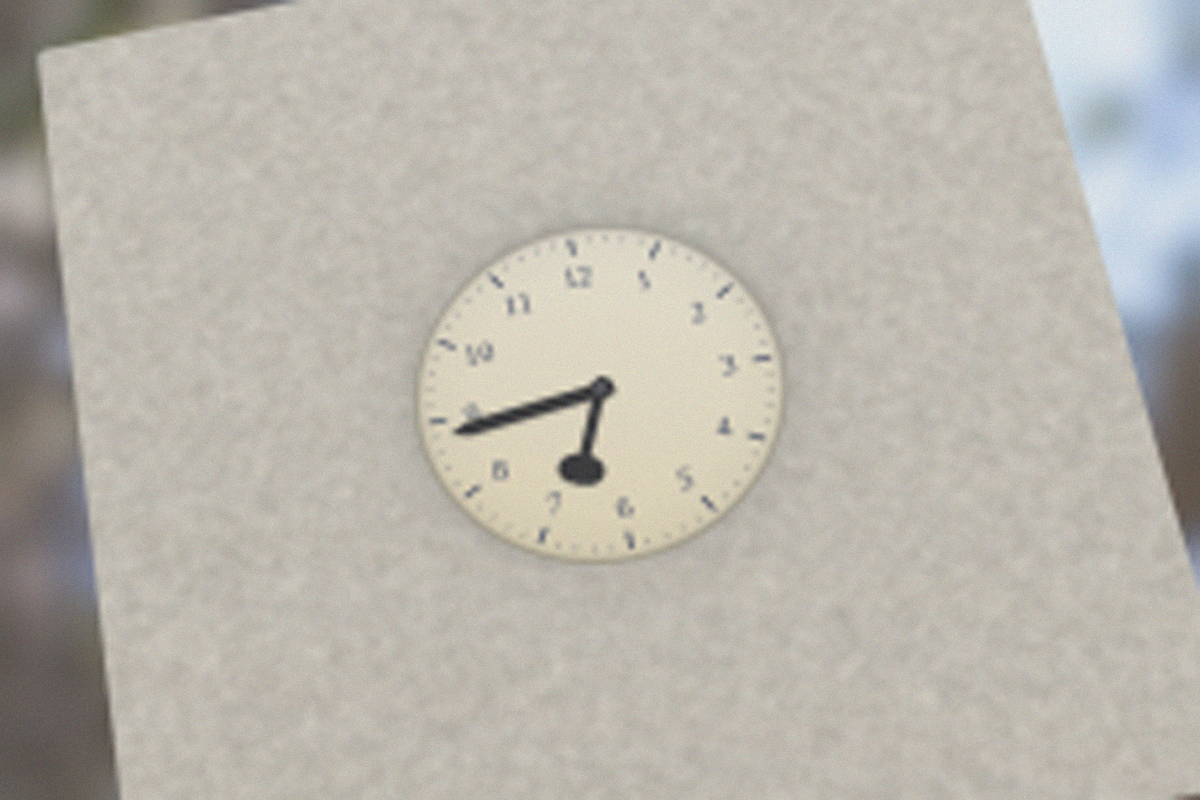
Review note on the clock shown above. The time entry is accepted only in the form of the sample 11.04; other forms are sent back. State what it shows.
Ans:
6.44
